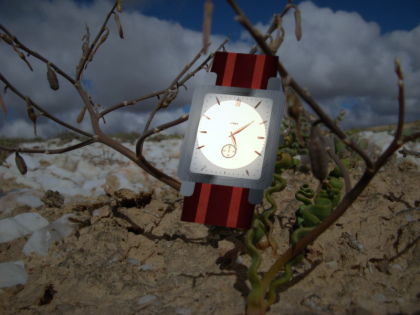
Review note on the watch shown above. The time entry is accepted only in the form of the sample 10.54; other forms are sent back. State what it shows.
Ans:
5.08
